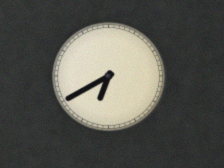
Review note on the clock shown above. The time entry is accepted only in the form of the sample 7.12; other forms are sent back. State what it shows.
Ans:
6.40
